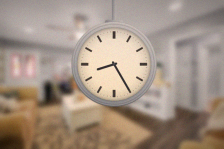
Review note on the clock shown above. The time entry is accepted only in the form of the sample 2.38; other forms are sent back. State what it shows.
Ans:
8.25
